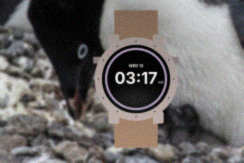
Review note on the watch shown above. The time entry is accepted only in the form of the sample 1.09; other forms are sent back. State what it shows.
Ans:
3.17
